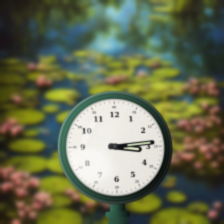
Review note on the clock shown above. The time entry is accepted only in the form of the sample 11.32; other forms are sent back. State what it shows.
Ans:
3.14
